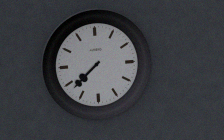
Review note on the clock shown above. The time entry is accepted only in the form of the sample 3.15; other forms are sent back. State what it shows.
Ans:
7.38
